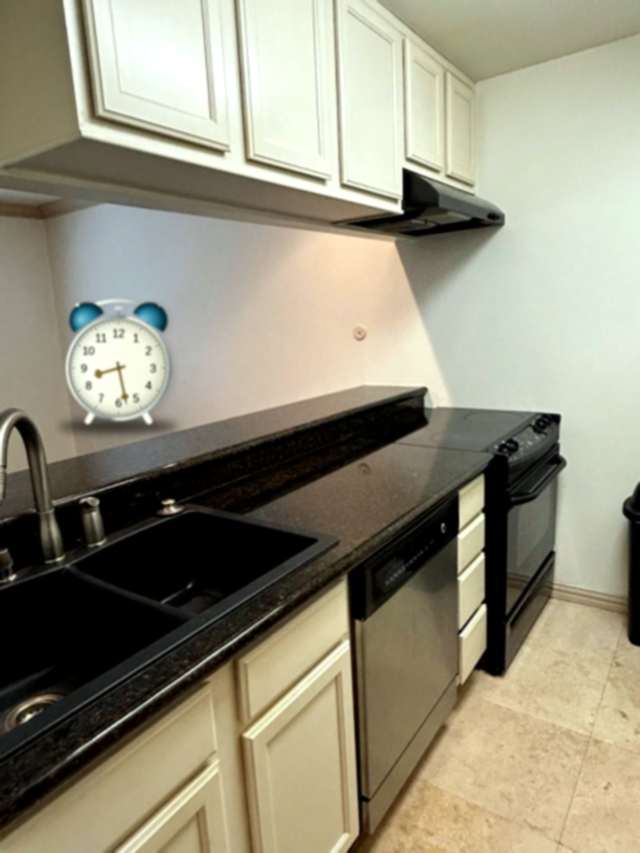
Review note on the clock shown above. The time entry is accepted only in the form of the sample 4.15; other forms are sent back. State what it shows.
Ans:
8.28
